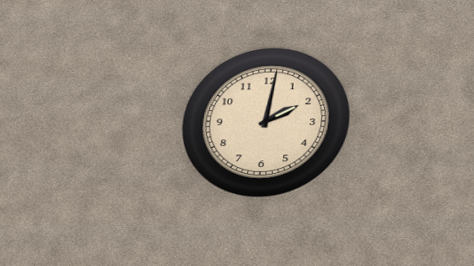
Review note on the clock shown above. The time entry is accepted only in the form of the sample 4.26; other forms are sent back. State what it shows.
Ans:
2.01
